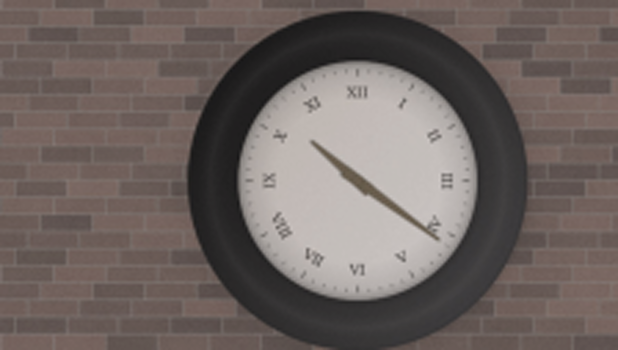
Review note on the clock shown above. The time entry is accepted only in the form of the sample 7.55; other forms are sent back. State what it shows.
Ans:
10.21
